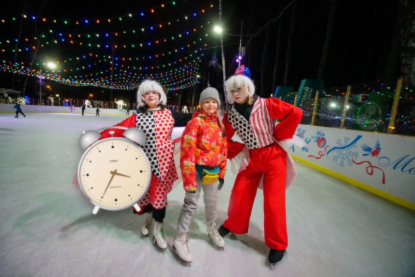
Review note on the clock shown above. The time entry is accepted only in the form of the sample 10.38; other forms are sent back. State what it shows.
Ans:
3.35
